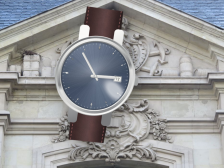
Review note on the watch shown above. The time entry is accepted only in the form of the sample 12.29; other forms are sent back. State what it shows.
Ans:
2.54
